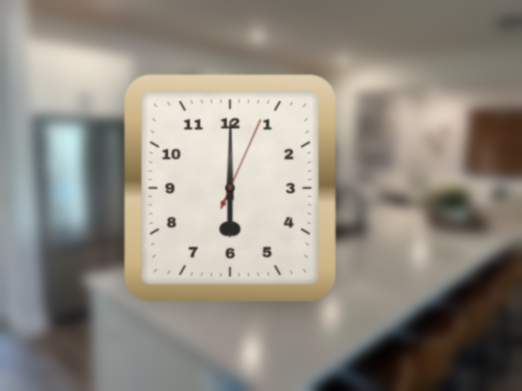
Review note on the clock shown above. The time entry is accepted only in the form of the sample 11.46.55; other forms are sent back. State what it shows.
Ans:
6.00.04
